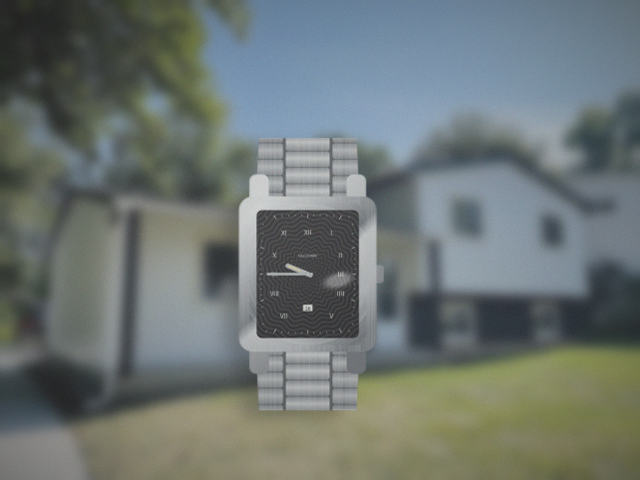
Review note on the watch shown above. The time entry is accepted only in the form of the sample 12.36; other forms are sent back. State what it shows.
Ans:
9.45
